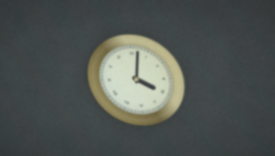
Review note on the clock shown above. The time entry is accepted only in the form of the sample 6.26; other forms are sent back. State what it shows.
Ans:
4.02
